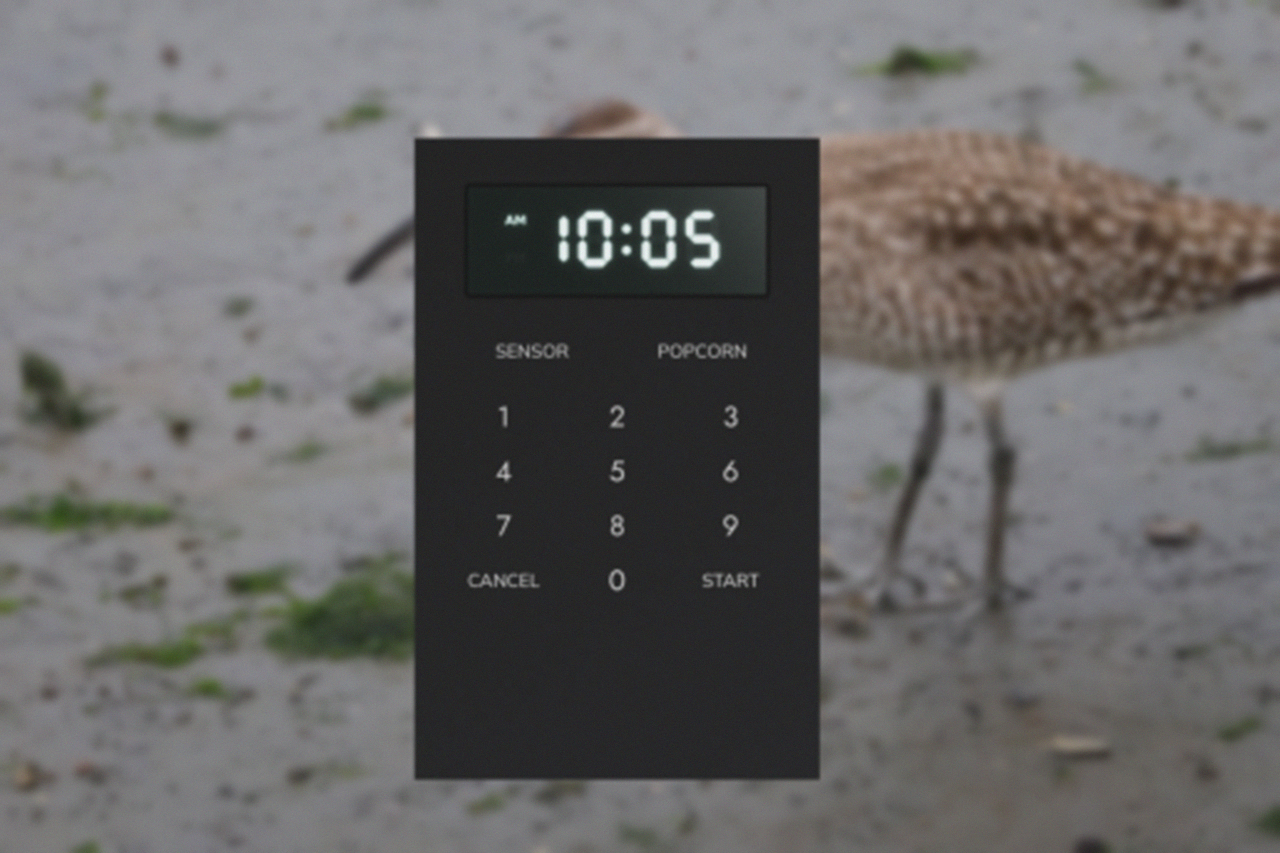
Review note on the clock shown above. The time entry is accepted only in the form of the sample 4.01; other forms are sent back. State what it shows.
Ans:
10.05
